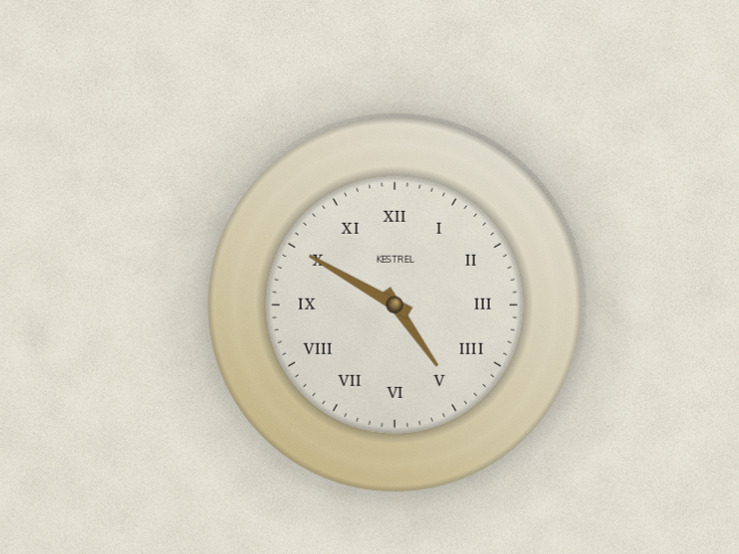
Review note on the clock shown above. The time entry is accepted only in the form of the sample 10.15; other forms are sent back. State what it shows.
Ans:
4.50
